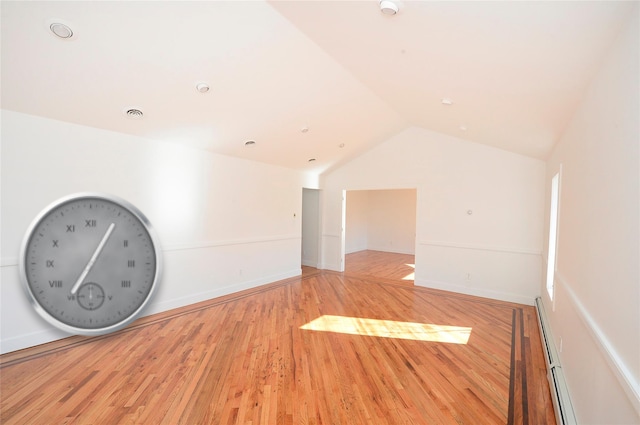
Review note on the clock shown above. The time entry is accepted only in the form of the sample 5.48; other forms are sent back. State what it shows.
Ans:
7.05
